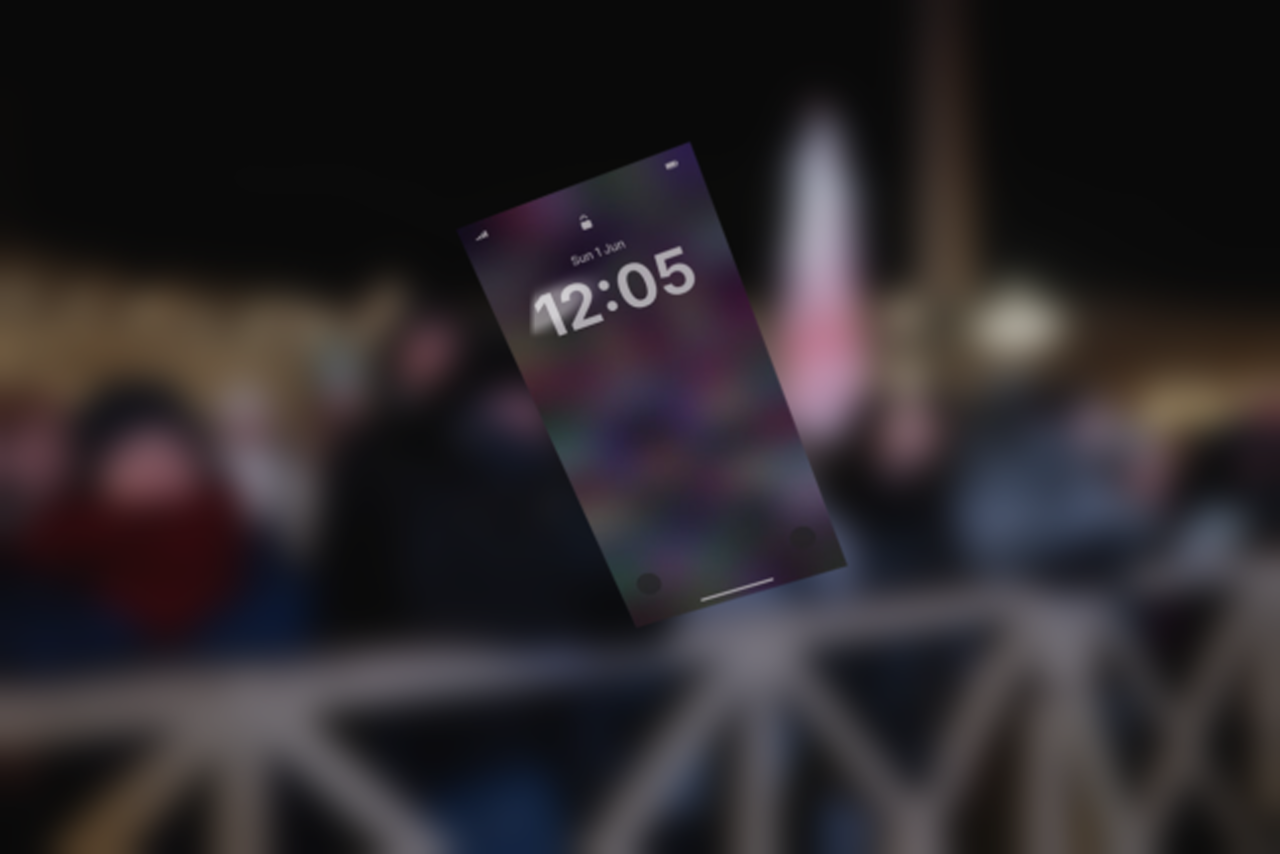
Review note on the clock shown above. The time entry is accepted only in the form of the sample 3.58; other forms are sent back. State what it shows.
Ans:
12.05
